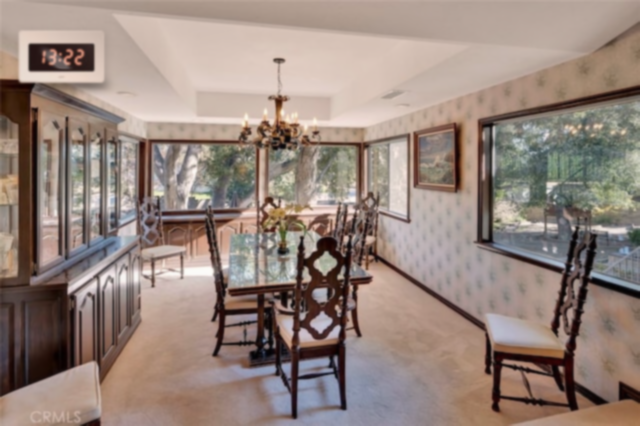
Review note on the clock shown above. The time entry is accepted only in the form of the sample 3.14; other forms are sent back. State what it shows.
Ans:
13.22
